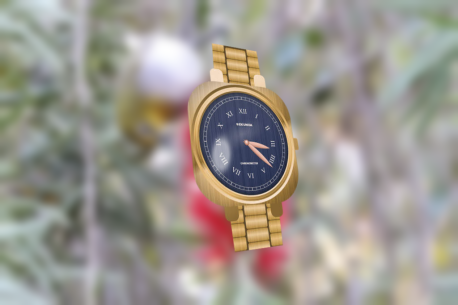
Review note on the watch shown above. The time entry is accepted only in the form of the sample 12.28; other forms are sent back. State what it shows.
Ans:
3.22
